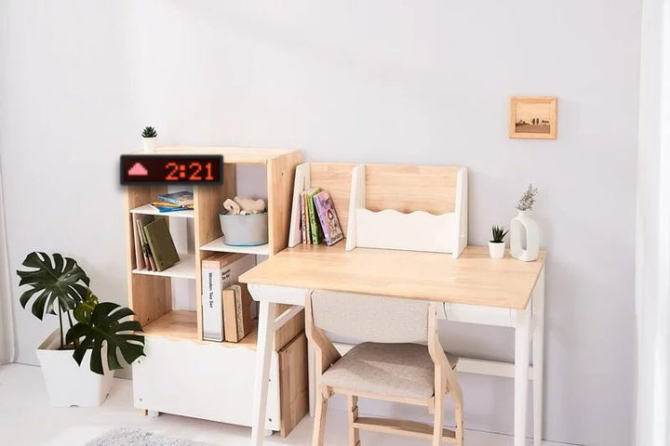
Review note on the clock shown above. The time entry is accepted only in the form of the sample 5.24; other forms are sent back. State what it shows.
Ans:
2.21
